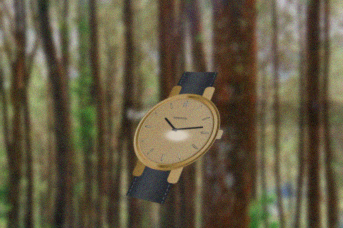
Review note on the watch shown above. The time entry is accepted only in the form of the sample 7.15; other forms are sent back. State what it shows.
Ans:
10.13
